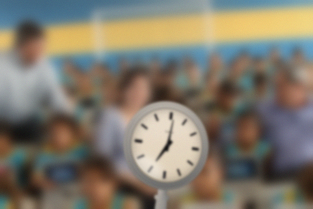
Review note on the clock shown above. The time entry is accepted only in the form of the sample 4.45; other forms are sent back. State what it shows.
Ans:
7.01
